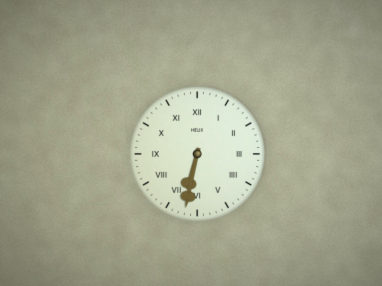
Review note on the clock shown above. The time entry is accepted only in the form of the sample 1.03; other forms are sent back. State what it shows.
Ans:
6.32
